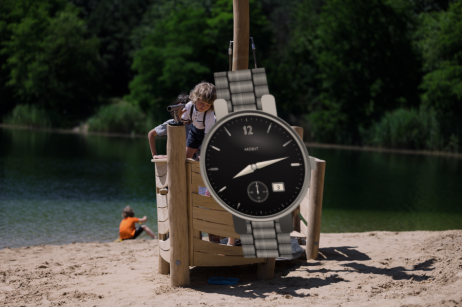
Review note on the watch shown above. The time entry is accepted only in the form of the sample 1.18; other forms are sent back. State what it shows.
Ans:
8.13
